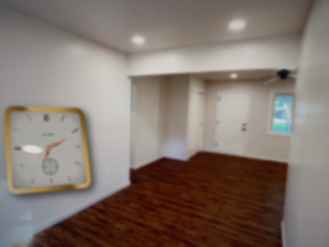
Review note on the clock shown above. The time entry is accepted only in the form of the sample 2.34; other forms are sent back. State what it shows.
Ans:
7.10
